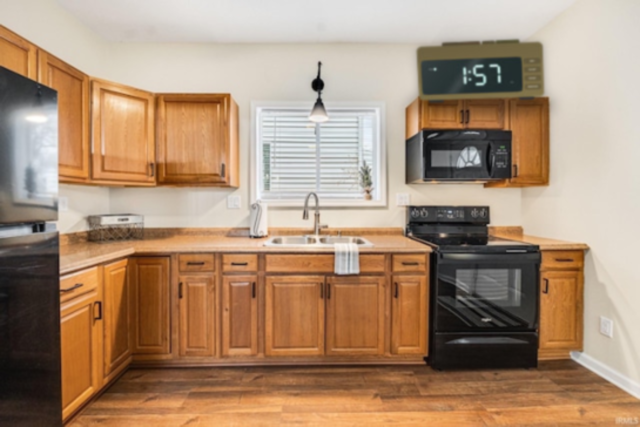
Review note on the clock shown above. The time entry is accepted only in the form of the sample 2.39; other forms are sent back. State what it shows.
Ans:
1.57
